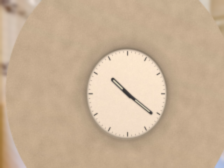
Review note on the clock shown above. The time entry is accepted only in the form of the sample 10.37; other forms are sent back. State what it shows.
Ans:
10.21
